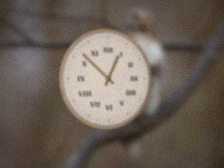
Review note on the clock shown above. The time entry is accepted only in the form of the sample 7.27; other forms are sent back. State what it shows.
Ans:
12.52
